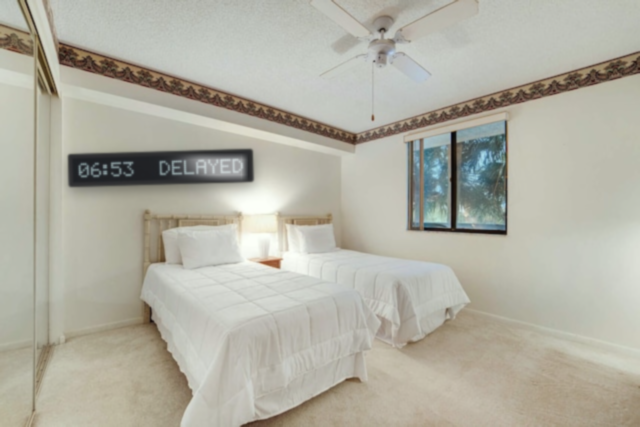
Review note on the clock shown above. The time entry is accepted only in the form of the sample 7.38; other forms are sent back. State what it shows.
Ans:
6.53
